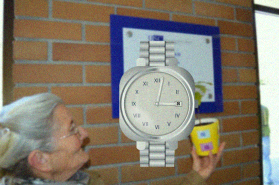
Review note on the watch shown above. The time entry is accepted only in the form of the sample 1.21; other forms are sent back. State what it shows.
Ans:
3.02
